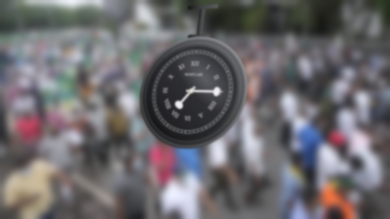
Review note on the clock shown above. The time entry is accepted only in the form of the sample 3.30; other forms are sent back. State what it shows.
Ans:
7.15
